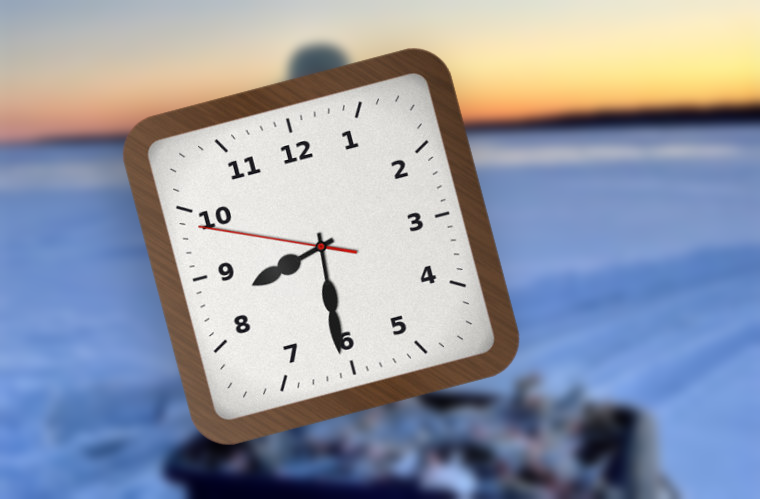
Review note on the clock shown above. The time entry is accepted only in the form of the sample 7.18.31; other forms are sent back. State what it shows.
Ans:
8.30.49
